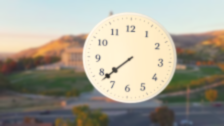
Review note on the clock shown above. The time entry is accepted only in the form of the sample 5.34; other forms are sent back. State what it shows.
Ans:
7.38
